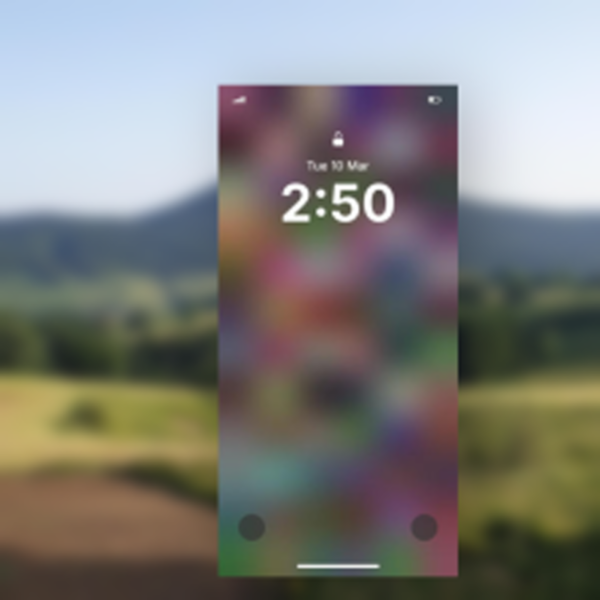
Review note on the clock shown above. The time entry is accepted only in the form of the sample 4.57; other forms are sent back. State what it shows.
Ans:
2.50
